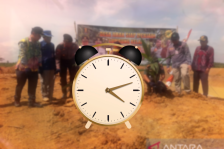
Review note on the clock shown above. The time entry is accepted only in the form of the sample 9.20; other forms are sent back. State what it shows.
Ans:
4.12
